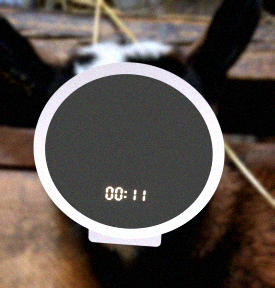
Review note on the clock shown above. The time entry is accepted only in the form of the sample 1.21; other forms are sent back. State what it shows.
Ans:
0.11
